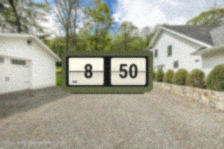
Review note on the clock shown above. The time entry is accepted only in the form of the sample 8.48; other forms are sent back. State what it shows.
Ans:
8.50
